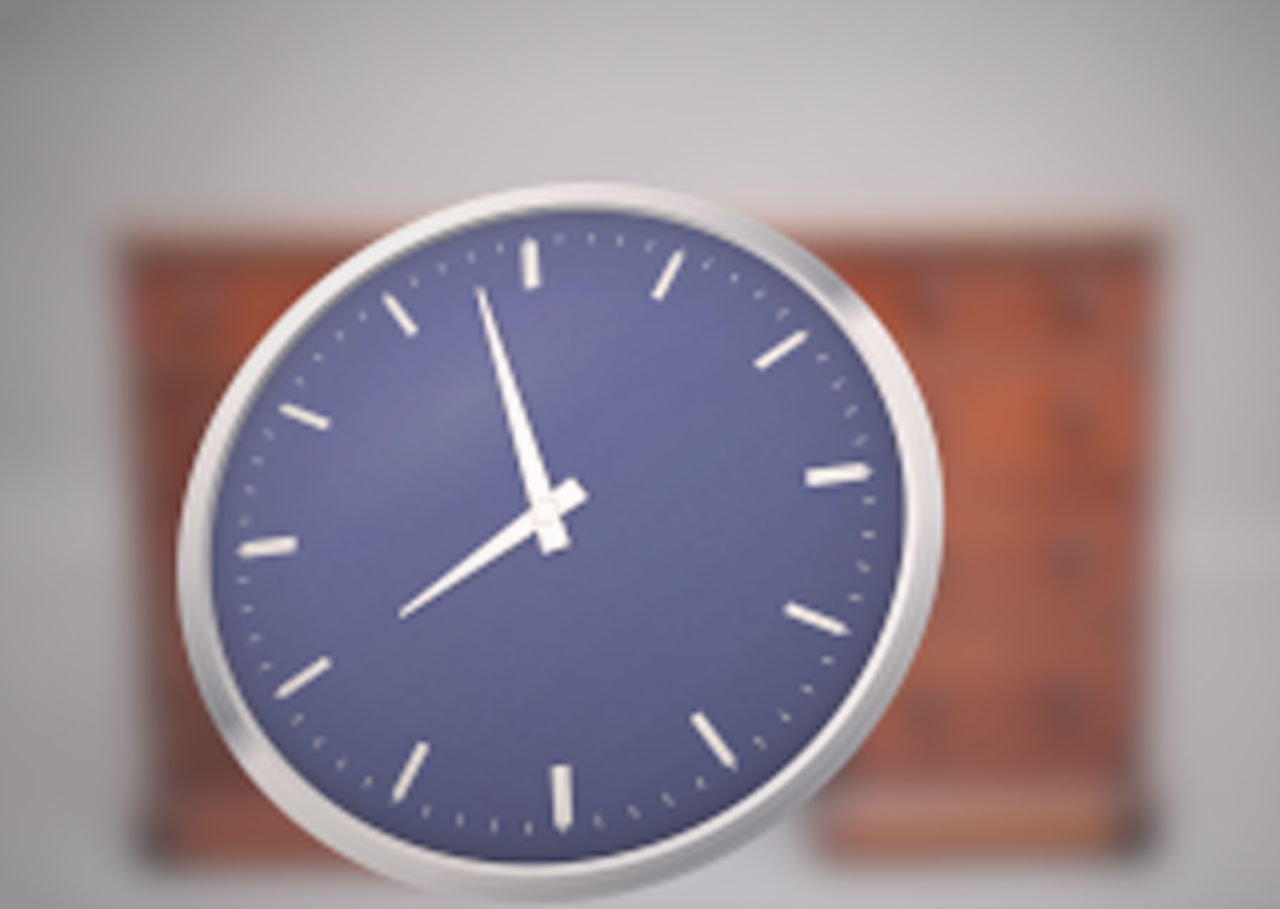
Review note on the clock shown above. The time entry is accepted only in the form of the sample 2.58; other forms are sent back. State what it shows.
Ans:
7.58
